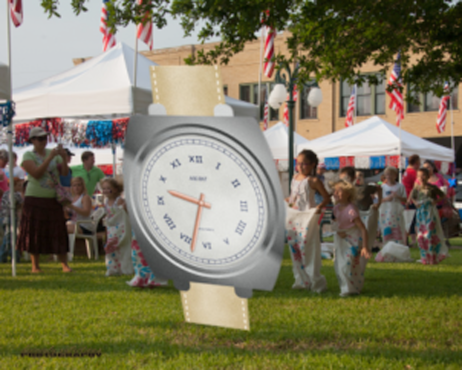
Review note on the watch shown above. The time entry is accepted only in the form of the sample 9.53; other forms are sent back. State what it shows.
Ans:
9.33
